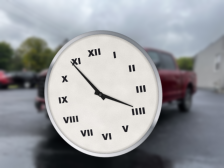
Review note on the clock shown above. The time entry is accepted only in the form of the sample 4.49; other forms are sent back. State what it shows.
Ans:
3.54
